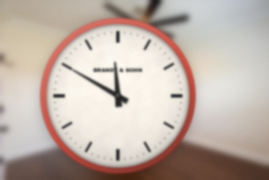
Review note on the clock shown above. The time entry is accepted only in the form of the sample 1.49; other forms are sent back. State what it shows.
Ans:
11.50
